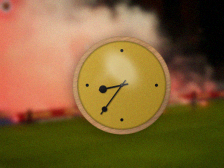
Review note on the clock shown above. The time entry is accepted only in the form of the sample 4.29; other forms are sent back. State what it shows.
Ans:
8.36
